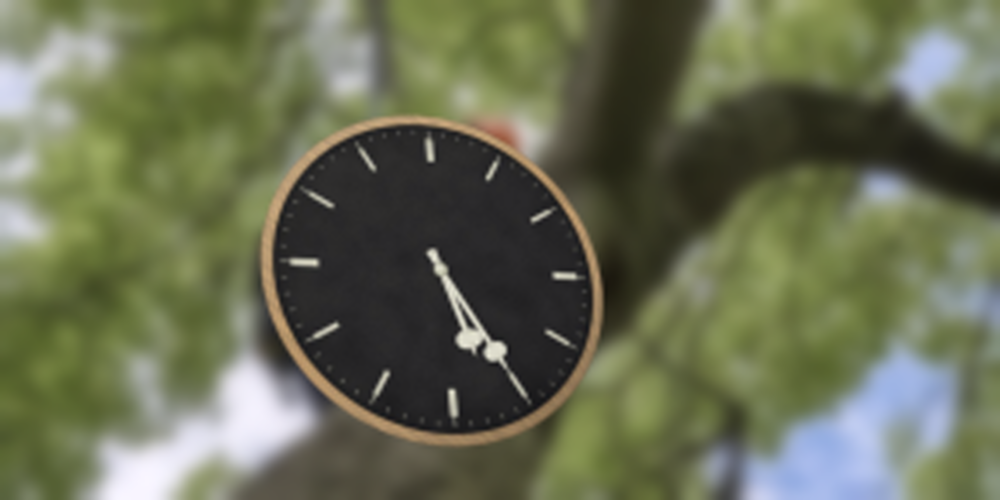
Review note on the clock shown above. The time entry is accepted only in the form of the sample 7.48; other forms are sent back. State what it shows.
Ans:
5.25
